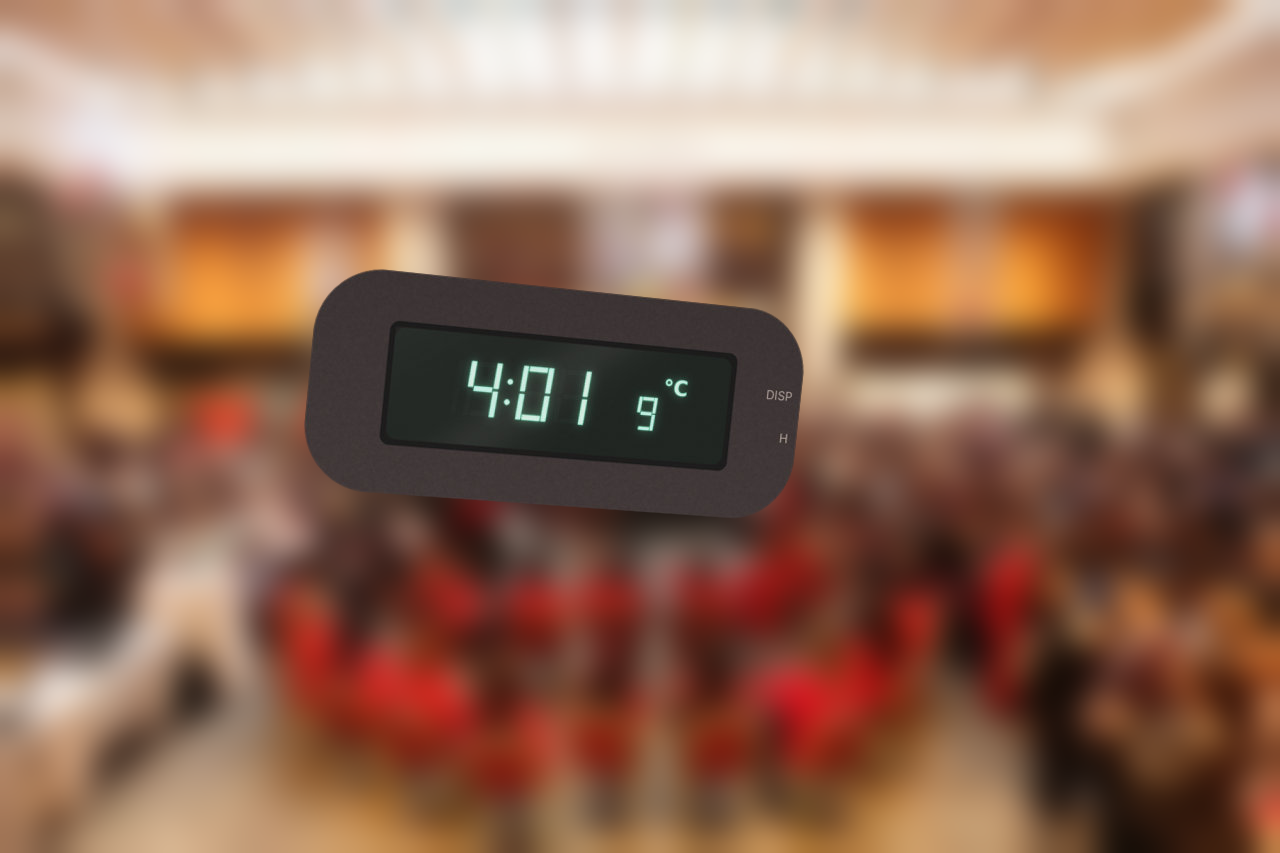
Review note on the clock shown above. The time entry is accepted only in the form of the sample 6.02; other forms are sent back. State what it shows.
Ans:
4.01
